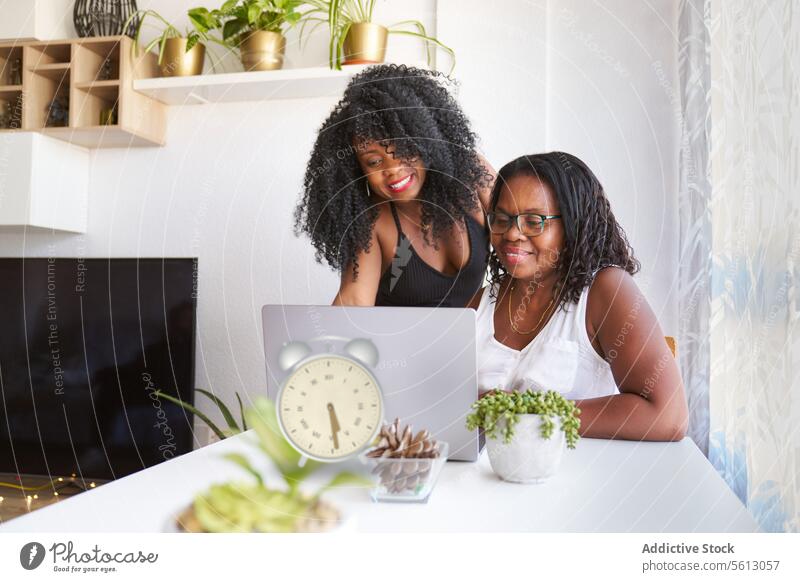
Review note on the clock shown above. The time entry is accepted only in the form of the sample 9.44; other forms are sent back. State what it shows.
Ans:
5.29
